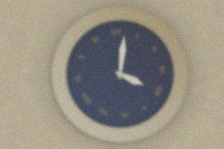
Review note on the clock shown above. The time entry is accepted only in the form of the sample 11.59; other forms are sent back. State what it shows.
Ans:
4.02
